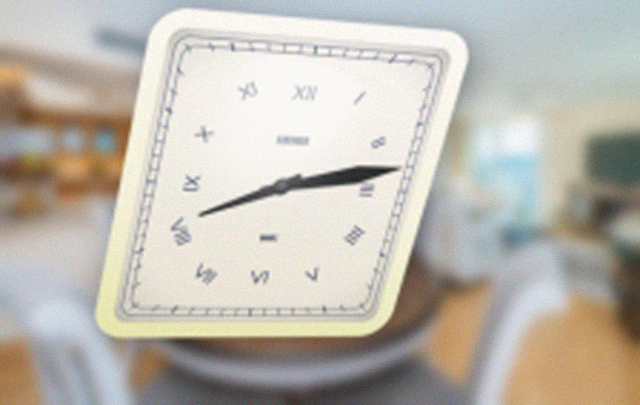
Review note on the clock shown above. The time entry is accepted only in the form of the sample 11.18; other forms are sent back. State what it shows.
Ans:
8.13
